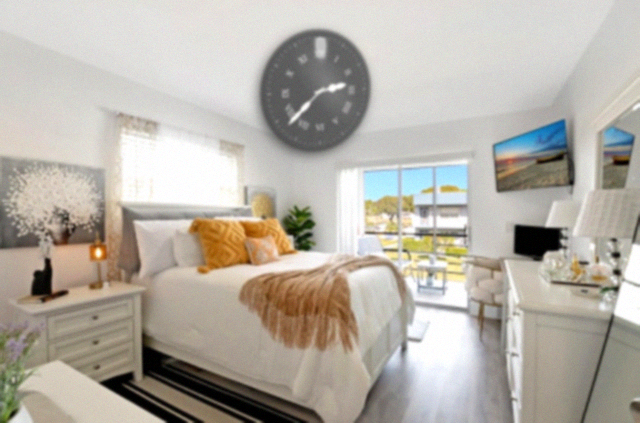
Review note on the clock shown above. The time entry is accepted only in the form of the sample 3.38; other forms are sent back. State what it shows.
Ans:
2.38
